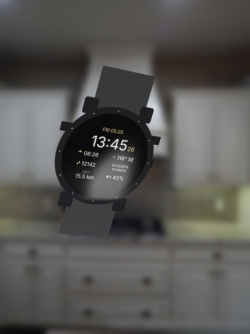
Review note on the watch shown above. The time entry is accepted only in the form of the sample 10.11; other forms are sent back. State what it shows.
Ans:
13.45
